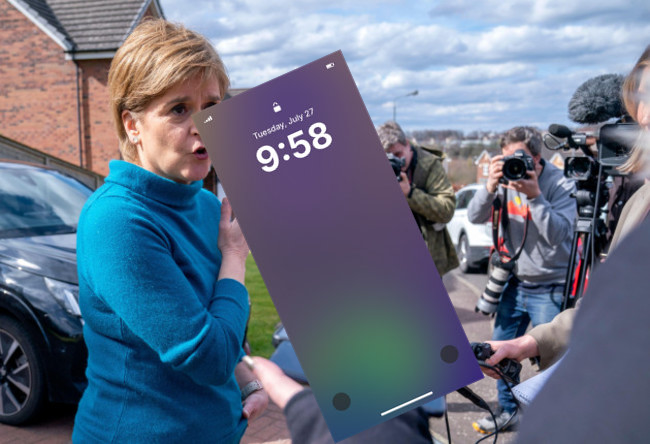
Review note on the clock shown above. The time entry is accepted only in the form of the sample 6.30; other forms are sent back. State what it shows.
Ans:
9.58
